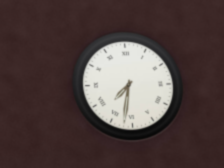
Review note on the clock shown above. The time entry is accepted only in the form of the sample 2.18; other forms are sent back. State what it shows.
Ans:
7.32
